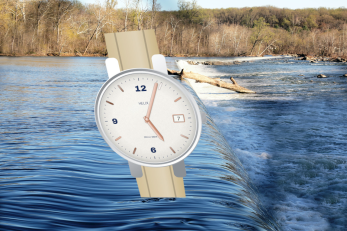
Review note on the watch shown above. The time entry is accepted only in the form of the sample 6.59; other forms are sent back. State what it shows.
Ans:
5.04
